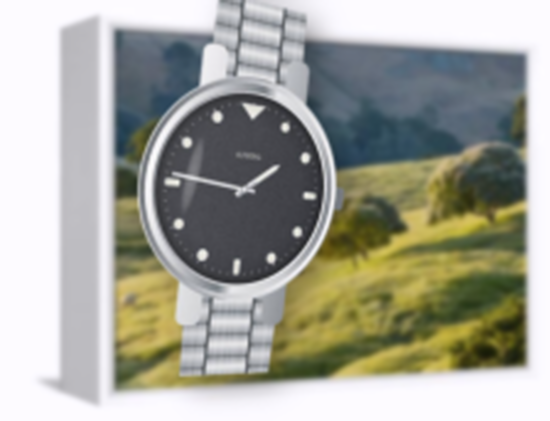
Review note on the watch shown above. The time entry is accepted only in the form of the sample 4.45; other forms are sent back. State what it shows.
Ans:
1.46
